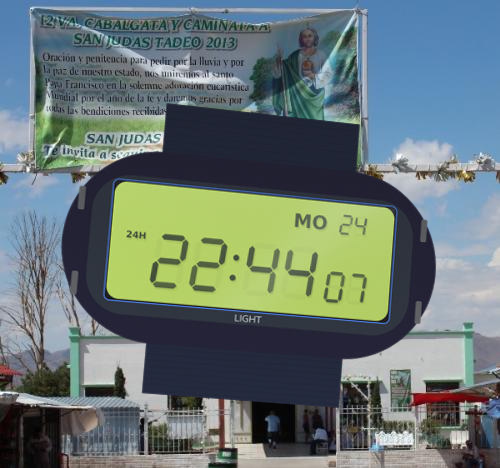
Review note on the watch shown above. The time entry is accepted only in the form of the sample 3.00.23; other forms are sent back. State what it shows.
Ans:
22.44.07
